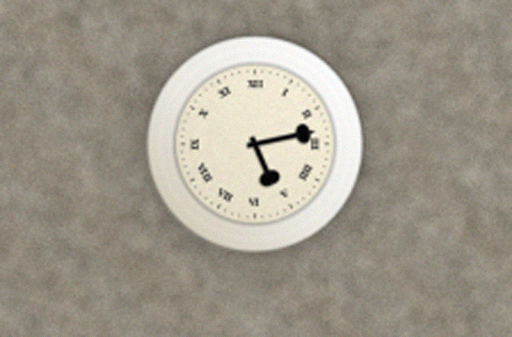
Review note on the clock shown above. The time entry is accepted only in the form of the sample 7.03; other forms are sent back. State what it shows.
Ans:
5.13
